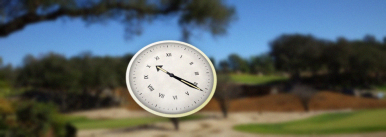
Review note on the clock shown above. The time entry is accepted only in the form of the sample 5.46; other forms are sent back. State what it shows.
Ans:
10.21
